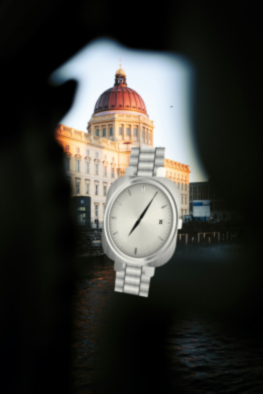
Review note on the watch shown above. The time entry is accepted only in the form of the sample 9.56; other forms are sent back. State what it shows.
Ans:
7.05
